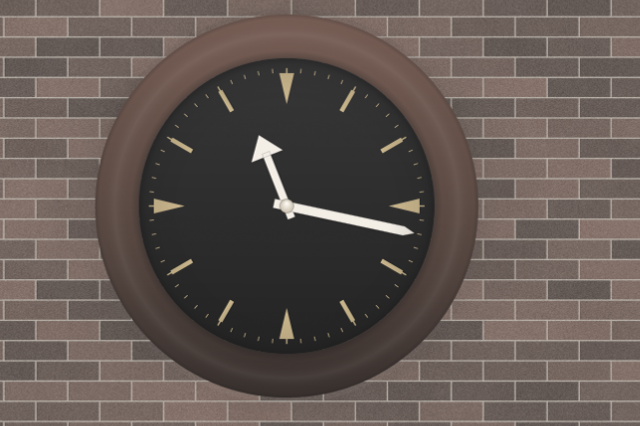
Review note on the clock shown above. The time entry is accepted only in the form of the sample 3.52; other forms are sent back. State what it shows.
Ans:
11.17
